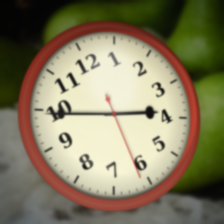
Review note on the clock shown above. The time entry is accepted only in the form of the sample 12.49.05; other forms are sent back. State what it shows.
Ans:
3.49.31
